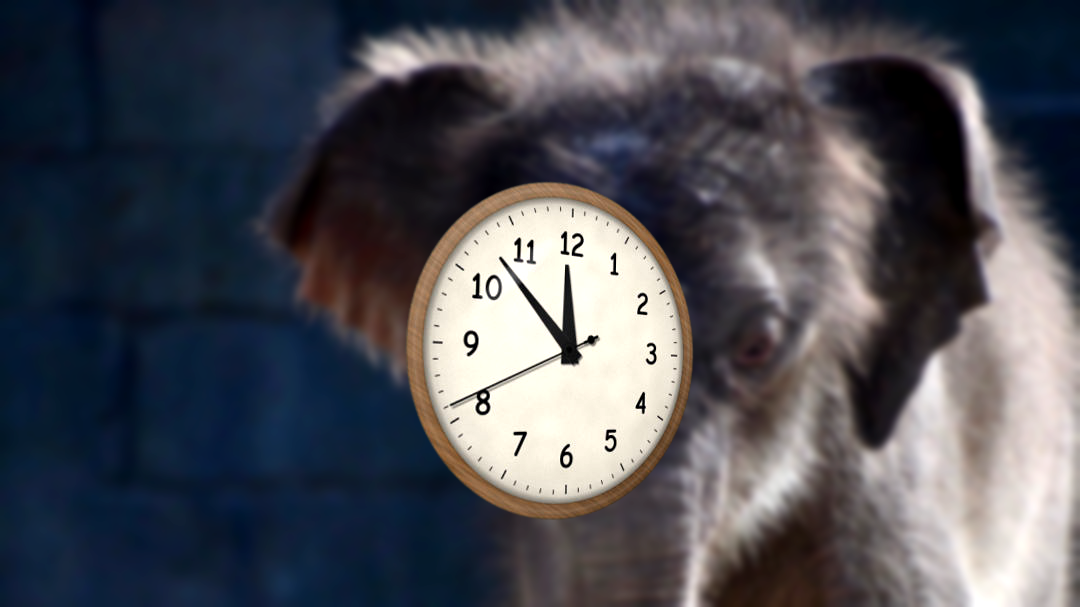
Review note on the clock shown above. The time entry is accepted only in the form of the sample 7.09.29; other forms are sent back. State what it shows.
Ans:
11.52.41
